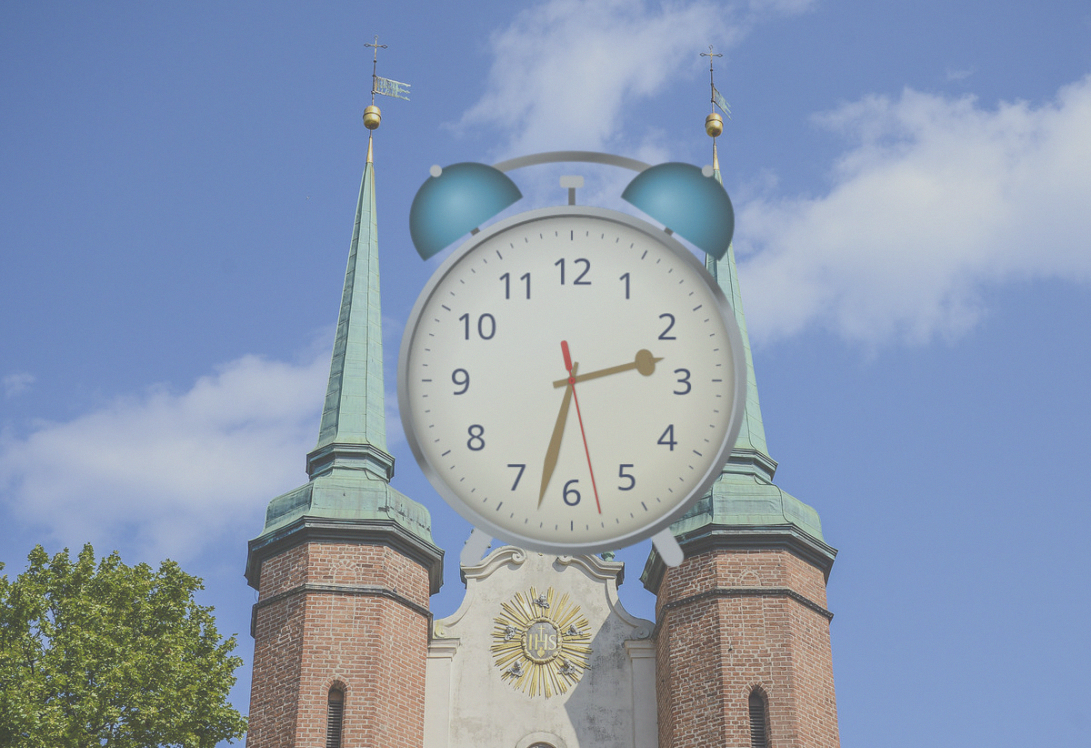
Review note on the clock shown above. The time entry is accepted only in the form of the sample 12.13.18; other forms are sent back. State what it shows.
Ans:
2.32.28
